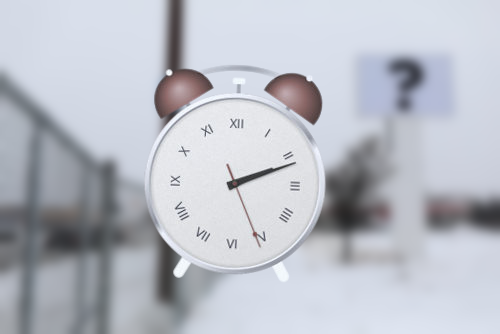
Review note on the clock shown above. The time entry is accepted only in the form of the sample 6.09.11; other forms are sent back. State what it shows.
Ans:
2.11.26
